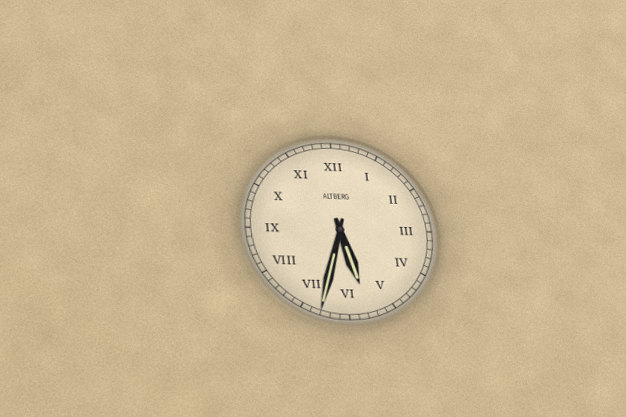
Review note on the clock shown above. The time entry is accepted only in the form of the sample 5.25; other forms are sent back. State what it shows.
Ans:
5.33
